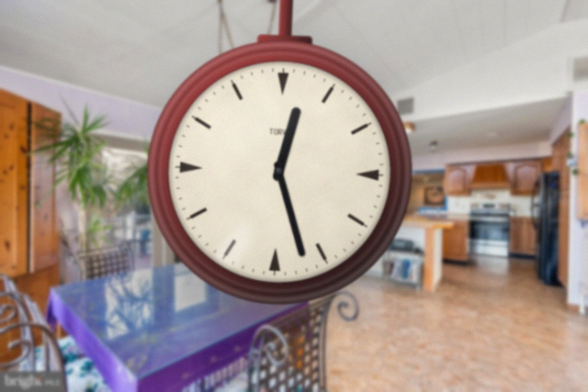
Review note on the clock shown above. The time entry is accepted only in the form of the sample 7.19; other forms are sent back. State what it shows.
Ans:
12.27
